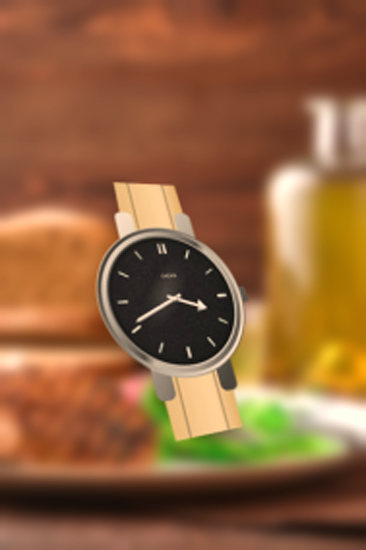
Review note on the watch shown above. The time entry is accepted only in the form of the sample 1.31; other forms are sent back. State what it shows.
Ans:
3.41
